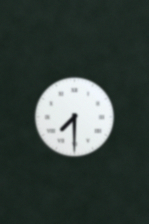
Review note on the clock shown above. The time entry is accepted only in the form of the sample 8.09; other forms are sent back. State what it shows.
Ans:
7.30
